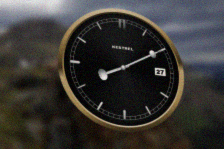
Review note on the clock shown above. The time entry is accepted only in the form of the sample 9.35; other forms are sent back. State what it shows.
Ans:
8.10
